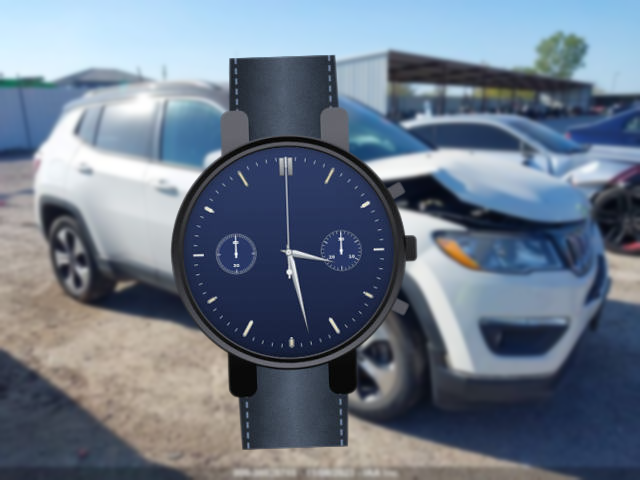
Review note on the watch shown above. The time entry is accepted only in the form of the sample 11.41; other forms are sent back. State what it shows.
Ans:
3.28
